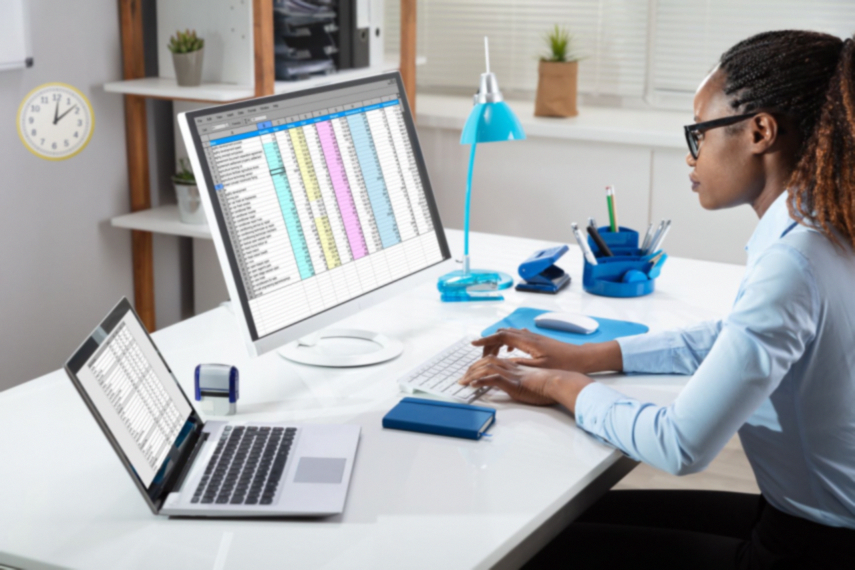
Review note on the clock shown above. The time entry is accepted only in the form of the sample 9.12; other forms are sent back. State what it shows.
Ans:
12.08
